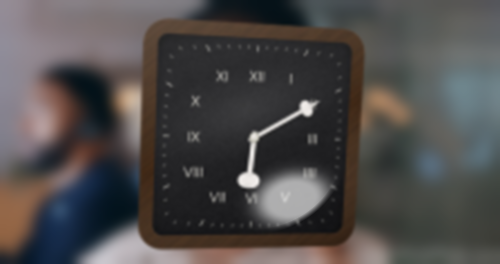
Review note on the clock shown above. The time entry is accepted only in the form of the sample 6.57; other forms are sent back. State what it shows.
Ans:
6.10
